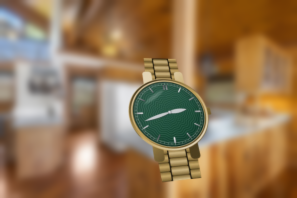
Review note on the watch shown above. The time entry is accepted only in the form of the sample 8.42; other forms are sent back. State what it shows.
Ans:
2.42
